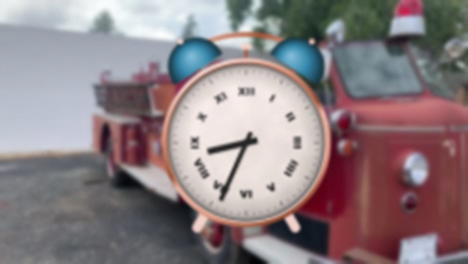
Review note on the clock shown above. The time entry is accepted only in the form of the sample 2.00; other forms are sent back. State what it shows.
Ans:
8.34
